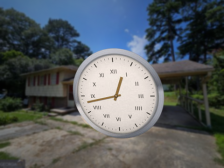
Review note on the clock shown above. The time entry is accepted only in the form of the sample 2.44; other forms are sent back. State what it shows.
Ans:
12.43
